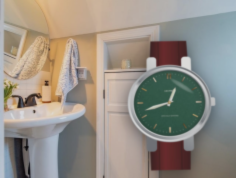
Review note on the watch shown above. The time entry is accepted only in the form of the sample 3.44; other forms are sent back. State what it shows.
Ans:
12.42
